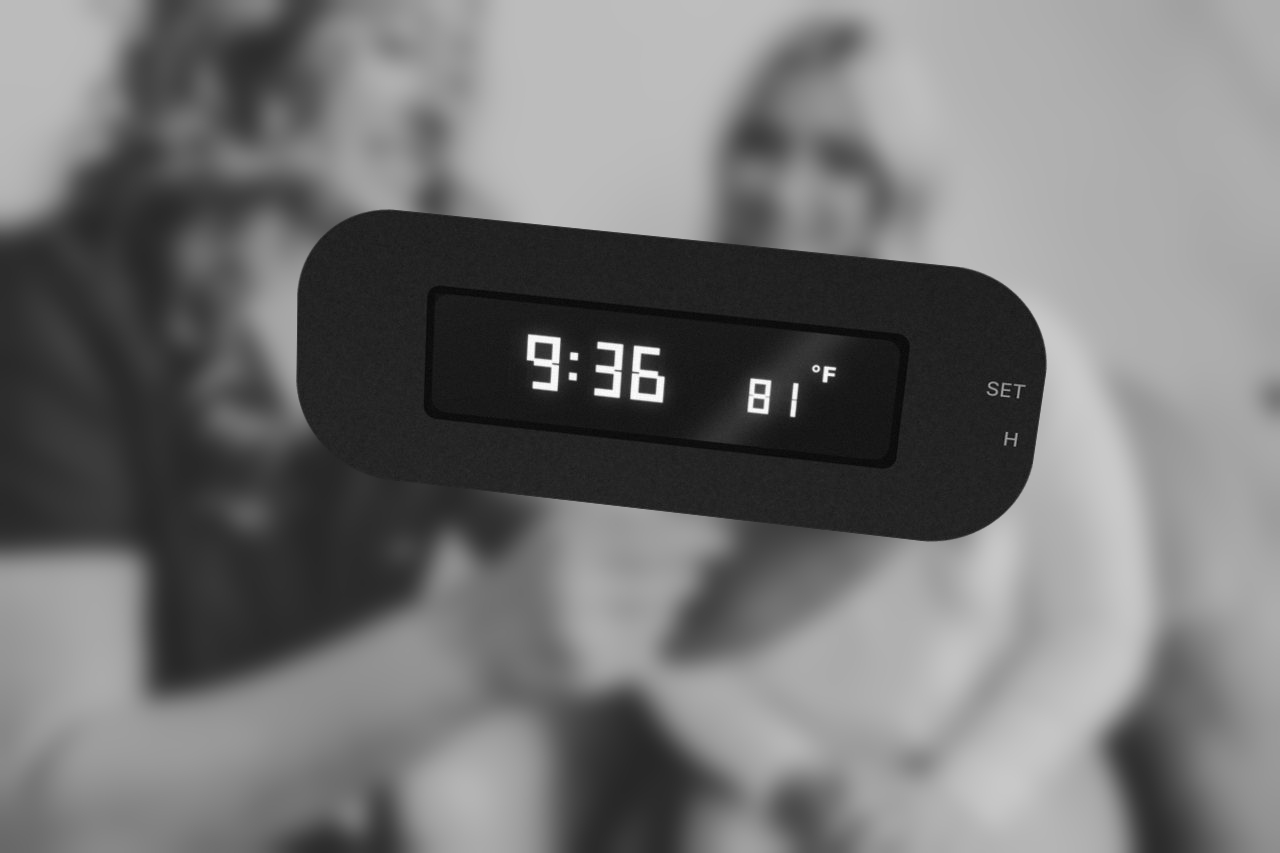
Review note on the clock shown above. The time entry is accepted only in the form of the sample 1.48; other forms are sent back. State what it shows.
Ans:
9.36
